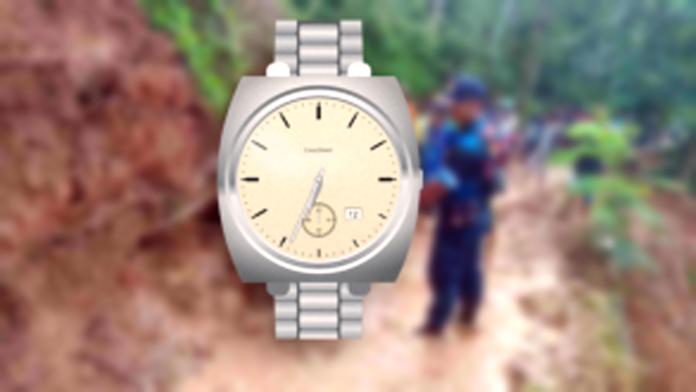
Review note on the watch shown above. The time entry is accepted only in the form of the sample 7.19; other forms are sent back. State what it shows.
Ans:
6.34
